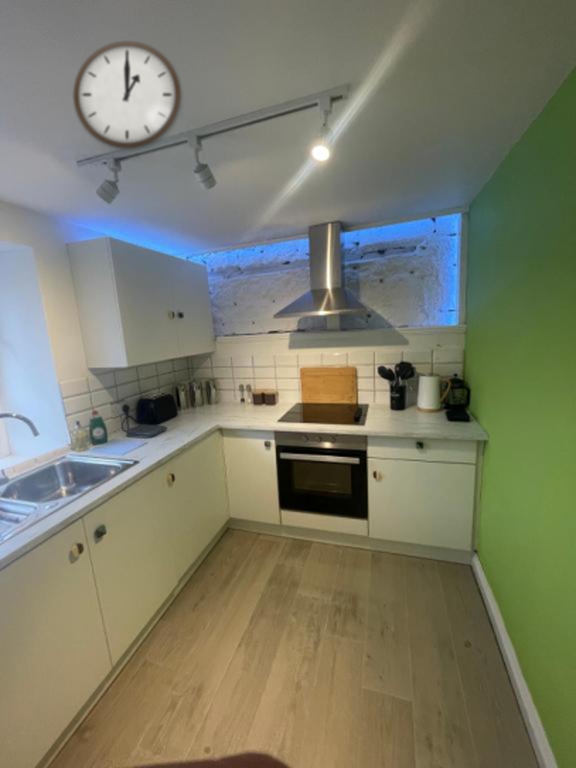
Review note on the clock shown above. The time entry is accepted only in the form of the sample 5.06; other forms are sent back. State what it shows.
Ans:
1.00
